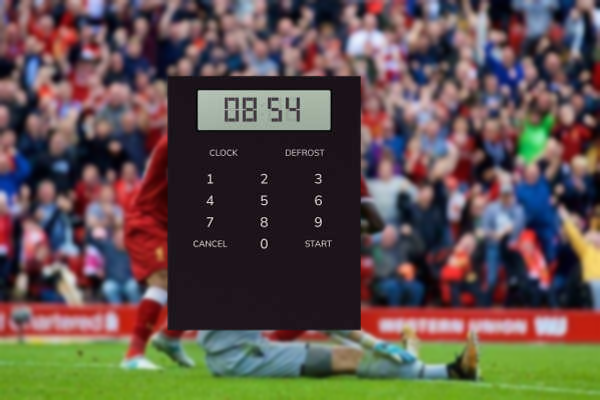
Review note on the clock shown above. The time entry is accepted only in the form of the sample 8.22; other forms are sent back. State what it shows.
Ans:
8.54
